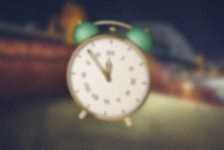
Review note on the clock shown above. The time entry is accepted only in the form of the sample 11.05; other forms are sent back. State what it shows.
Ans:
11.53
